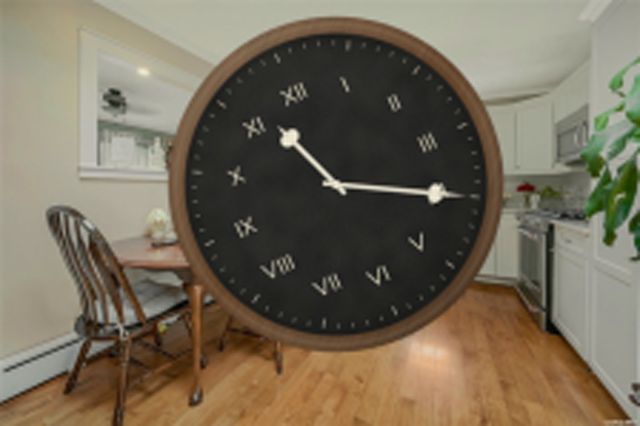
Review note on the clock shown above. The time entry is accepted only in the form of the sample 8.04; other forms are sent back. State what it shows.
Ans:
11.20
